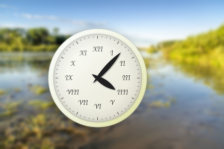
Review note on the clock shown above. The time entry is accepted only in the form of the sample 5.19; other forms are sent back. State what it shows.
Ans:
4.07
